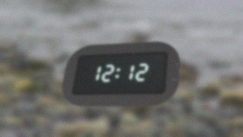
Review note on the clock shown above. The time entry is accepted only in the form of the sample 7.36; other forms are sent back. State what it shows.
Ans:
12.12
